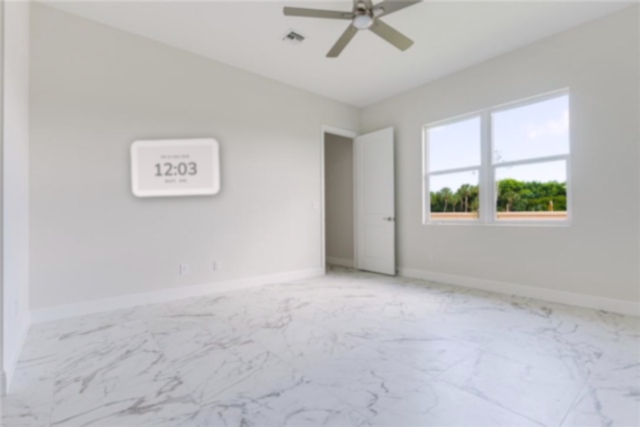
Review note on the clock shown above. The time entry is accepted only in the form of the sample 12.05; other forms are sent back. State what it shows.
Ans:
12.03
